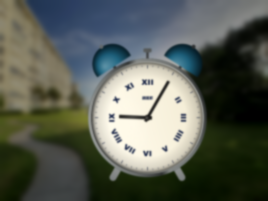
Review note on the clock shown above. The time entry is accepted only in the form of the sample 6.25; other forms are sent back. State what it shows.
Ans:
9.05
